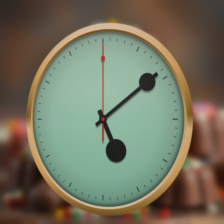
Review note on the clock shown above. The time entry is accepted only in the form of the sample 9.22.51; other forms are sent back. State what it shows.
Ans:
5.09.00
